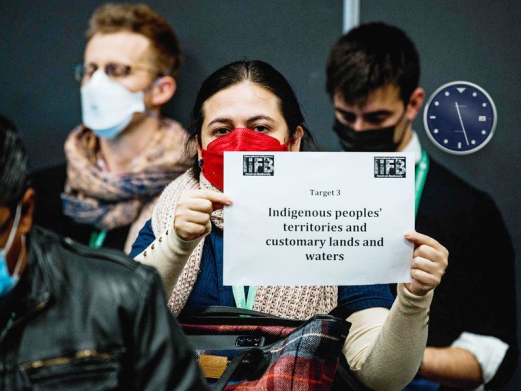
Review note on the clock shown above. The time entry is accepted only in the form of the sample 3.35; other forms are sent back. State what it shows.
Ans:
11.27
